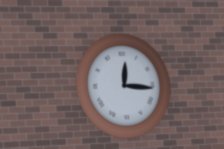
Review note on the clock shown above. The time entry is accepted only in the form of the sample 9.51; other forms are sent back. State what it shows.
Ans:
12.16
